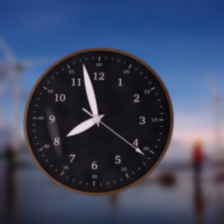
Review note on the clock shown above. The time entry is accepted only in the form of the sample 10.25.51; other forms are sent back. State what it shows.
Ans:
7.57.21
